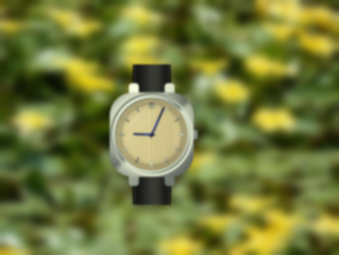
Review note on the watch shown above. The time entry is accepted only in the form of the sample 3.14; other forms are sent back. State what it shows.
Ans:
9.04
